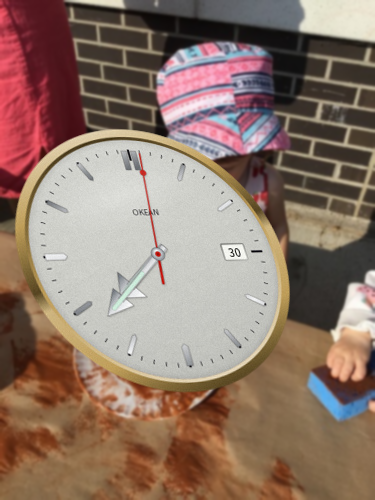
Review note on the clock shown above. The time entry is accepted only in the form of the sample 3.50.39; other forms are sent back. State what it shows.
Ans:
7.38.01
